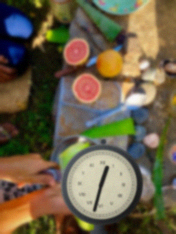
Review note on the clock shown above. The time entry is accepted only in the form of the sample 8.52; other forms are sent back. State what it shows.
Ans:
12.32
